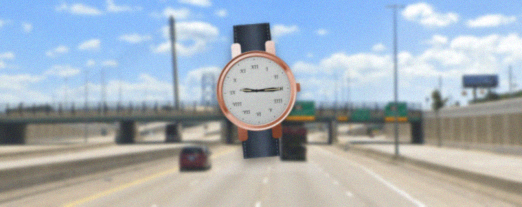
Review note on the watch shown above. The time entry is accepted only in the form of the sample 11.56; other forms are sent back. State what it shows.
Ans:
9.15
